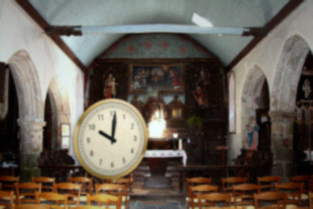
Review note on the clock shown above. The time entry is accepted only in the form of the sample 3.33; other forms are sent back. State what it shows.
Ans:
10.01
